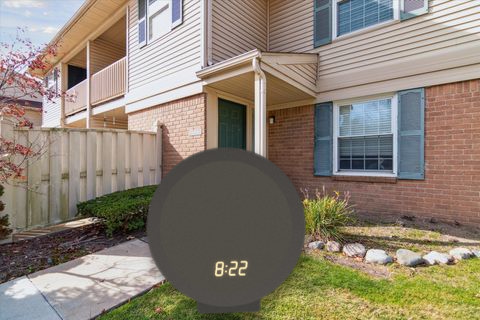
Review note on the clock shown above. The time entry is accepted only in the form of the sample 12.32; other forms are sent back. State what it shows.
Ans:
8.22
